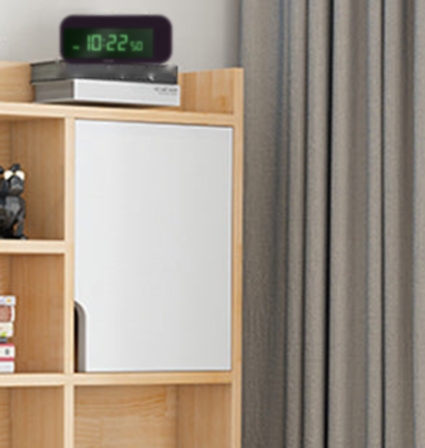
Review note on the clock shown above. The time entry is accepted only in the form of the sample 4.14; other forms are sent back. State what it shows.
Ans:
10.22
